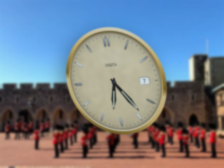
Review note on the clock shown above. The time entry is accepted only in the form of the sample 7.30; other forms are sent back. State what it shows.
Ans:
6.24
